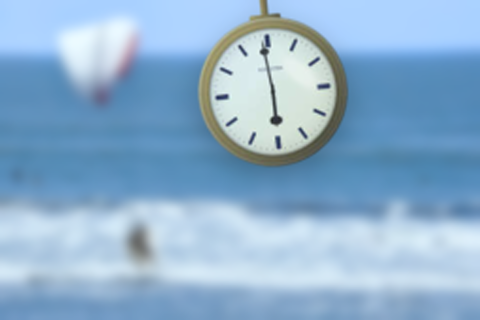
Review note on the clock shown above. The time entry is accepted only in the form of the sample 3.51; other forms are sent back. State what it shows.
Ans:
5.59
